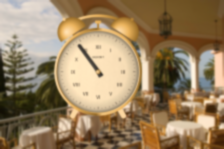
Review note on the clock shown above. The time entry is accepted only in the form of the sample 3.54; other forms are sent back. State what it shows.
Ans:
10.54
